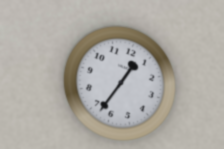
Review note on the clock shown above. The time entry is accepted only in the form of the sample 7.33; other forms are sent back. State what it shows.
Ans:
12.33
